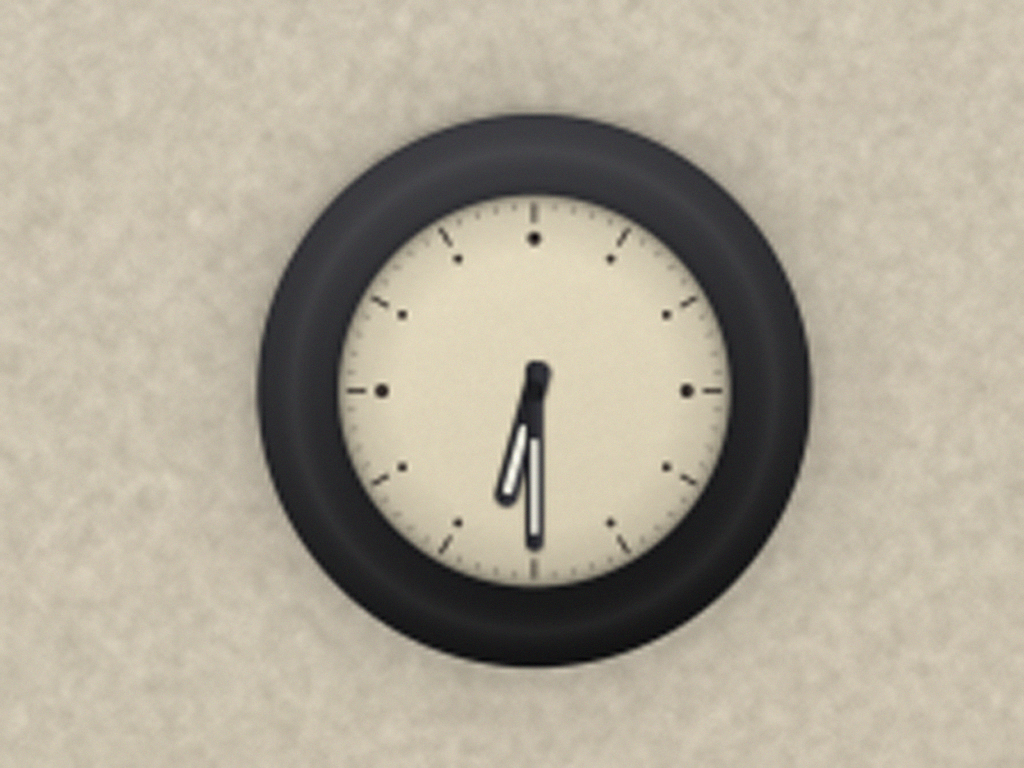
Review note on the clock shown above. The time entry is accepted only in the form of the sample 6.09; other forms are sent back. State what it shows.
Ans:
6.30
